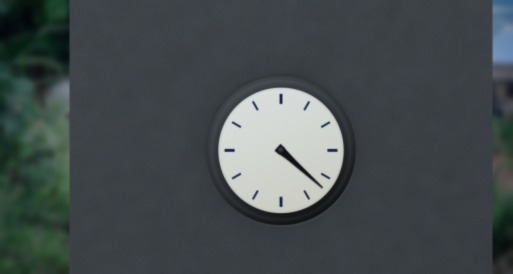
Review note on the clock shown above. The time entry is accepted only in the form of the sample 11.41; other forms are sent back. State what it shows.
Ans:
4.22
